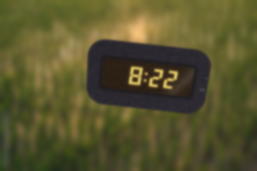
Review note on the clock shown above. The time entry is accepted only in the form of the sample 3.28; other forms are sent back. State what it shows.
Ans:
8.22
